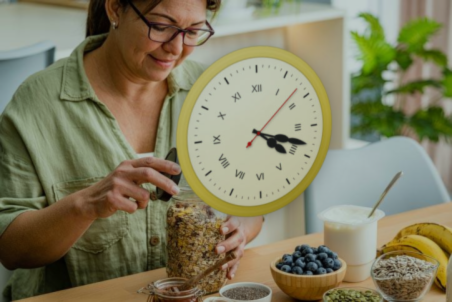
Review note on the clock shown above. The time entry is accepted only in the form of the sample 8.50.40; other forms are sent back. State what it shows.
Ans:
4.18.08
